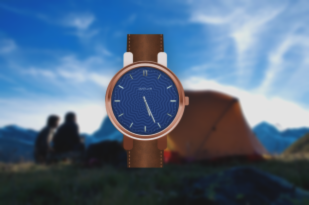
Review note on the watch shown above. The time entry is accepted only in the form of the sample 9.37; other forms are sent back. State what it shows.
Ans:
5.26
